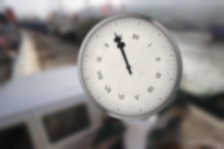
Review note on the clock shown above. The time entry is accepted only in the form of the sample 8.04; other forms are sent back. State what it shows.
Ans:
10.54
